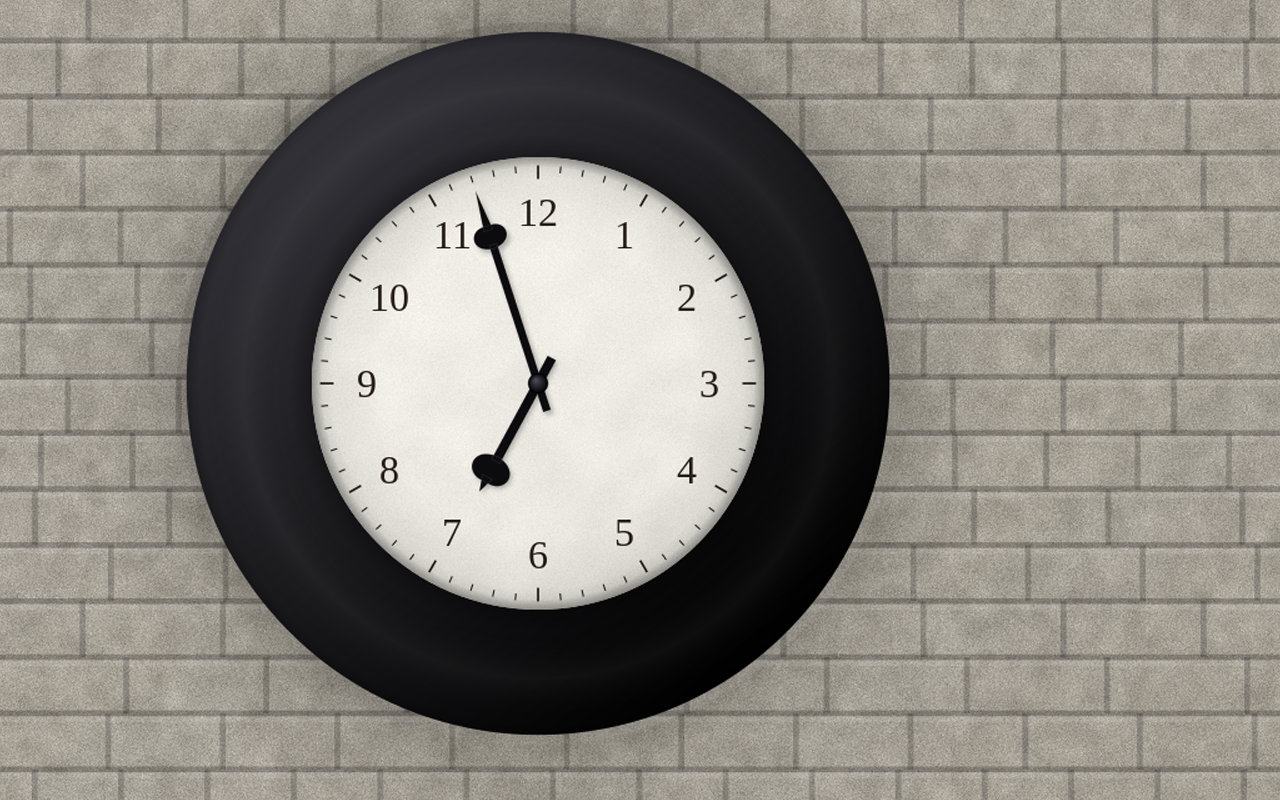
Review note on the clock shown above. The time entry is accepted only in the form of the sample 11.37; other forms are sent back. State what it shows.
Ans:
6.57
